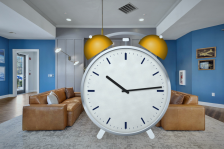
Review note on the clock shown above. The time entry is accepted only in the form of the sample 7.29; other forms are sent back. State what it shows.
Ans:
10.14
